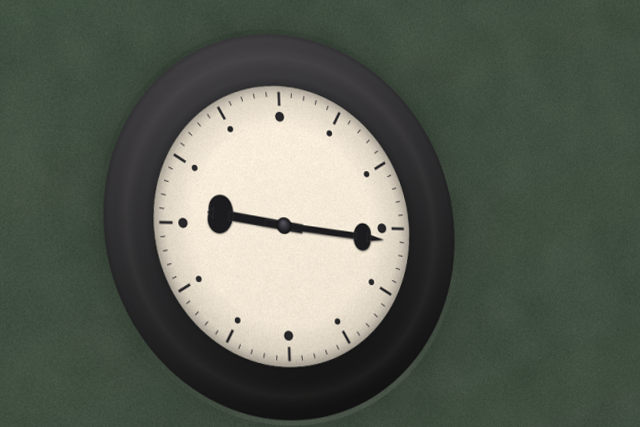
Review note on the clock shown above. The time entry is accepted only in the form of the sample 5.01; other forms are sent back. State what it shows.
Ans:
9.16
